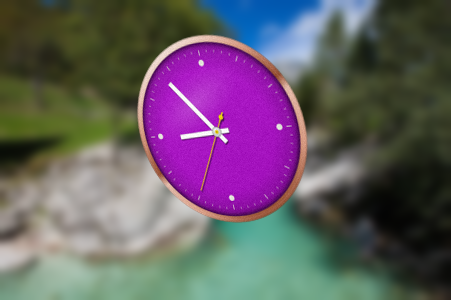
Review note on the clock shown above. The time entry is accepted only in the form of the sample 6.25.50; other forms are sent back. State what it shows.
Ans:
8.53.35
